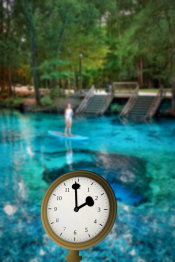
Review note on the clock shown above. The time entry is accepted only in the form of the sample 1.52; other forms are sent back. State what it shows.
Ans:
1.59
